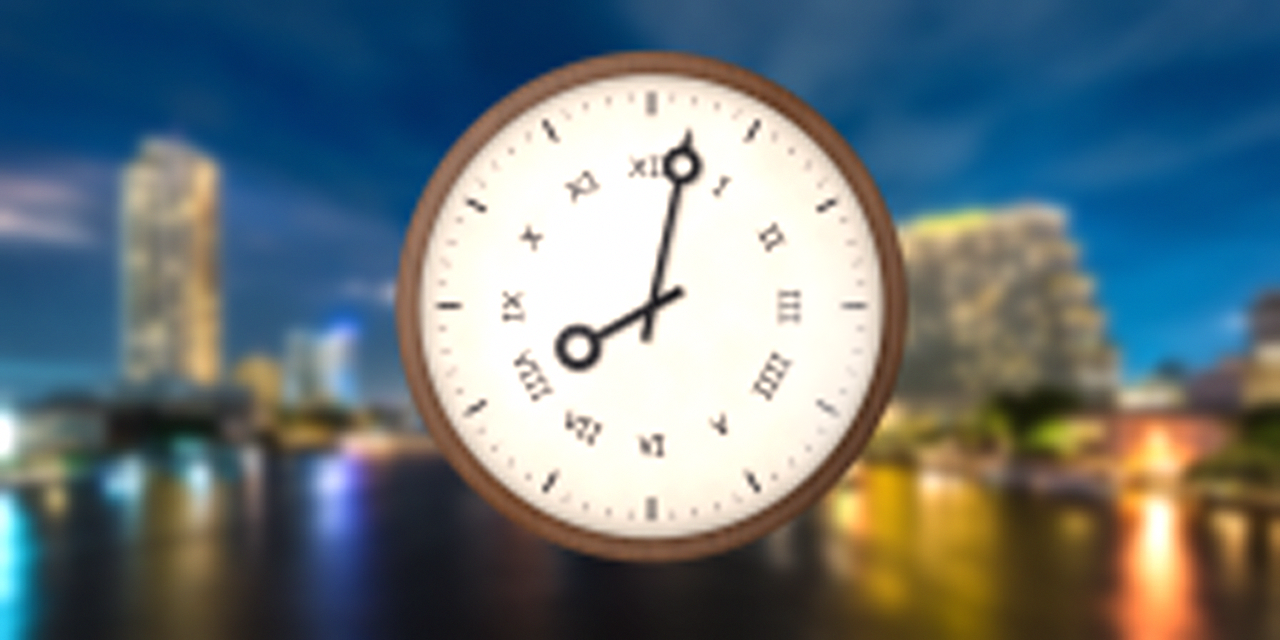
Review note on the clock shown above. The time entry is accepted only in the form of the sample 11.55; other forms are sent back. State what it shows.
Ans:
8.02
